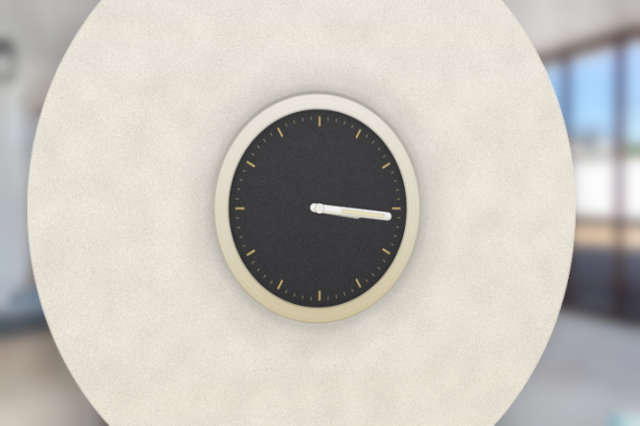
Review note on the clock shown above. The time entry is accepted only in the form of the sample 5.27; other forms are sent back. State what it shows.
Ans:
3.16
